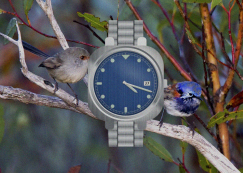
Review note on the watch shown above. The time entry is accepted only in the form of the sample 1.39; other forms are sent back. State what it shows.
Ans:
4.18
